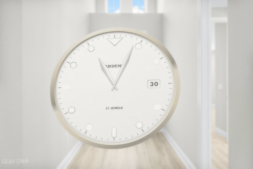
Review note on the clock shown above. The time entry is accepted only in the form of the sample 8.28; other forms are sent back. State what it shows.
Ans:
11.04
